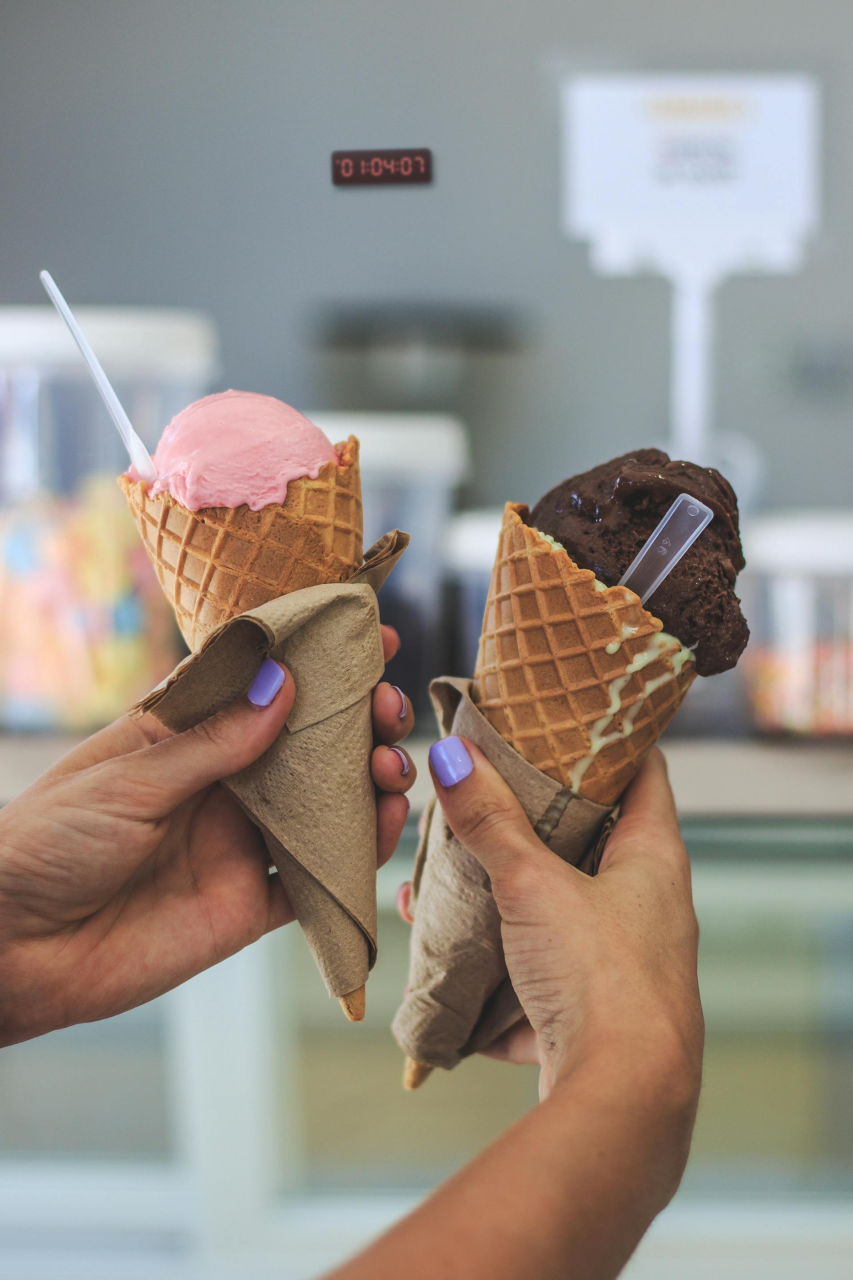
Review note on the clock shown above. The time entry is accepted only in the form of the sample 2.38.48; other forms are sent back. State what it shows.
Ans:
1.04.07
